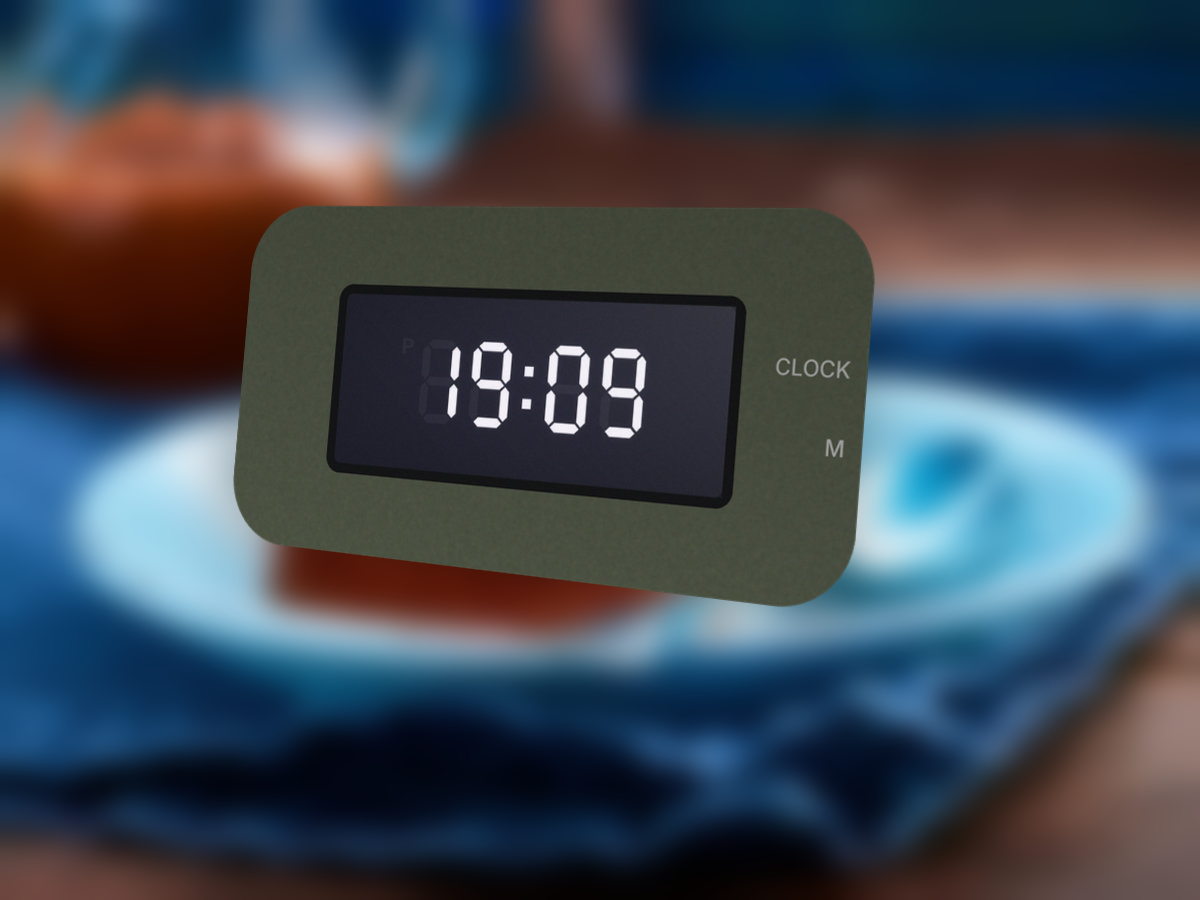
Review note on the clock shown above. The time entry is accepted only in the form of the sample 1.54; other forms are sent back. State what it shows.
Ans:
19.09
